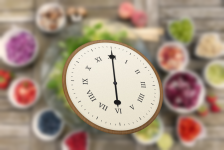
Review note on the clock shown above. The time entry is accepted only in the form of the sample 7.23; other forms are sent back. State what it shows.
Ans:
6.00
